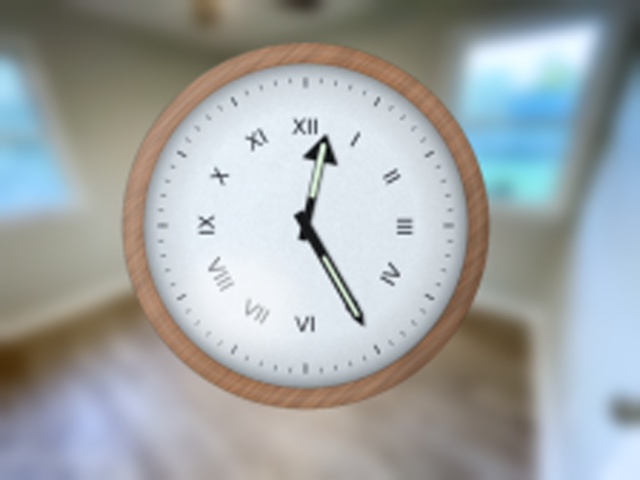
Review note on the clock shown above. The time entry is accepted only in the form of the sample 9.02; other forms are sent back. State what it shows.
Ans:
12.25
